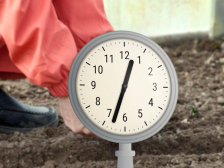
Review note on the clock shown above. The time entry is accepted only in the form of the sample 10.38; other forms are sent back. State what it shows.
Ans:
12.33
